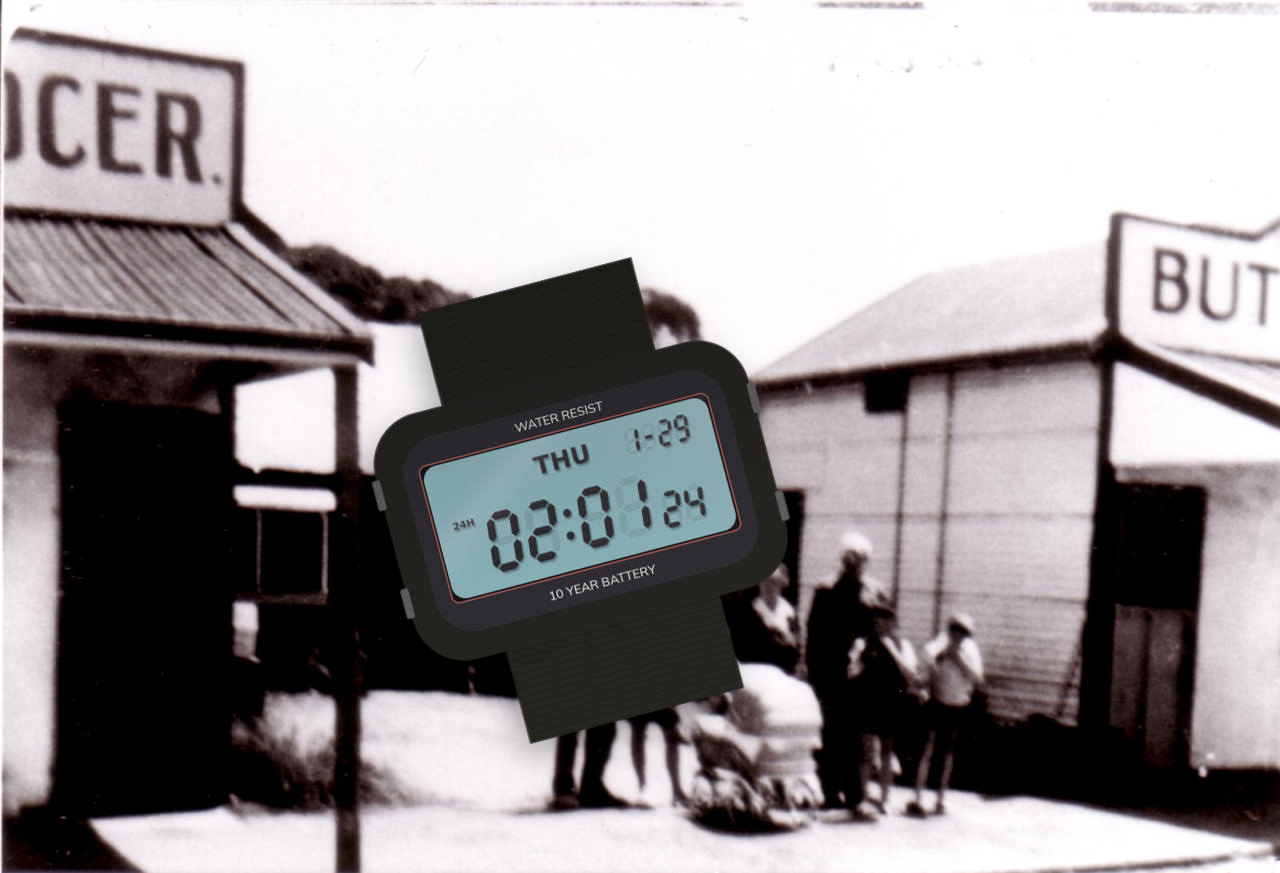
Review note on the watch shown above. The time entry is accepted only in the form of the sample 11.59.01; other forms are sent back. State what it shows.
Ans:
2.01.24
